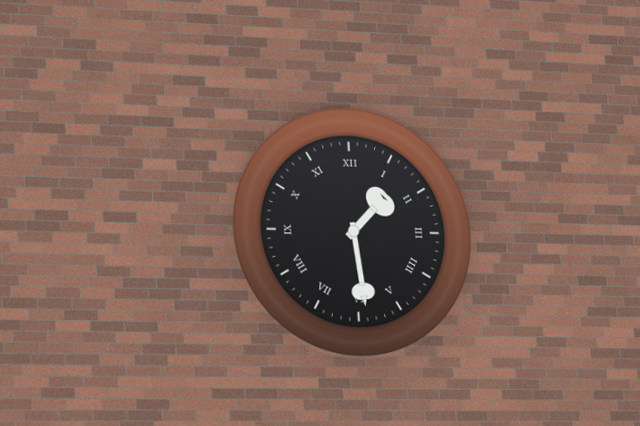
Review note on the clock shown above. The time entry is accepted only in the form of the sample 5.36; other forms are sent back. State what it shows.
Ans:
1.29
